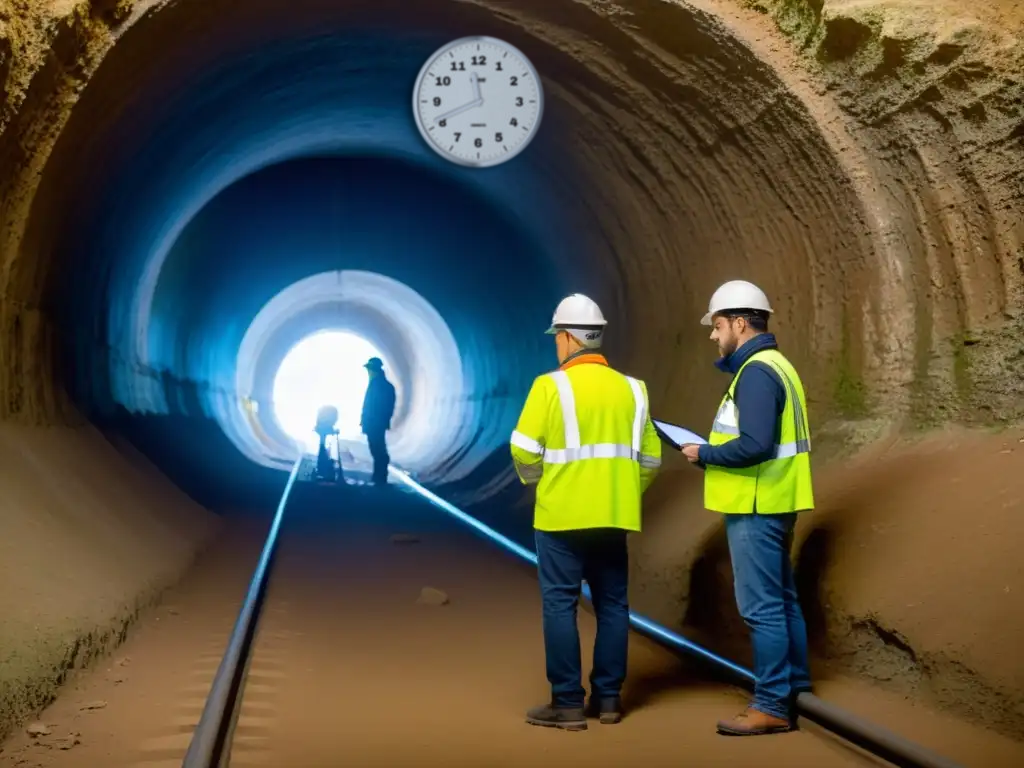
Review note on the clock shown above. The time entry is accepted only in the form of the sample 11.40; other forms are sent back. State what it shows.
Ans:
11.41
